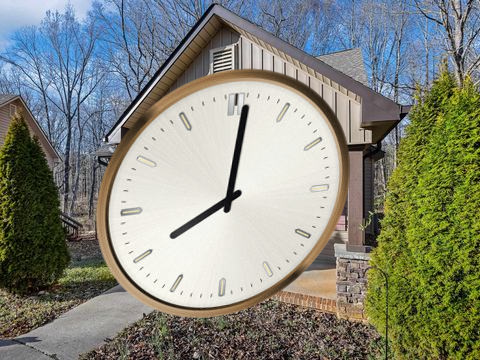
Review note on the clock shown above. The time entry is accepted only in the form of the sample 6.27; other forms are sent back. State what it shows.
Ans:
8.01
